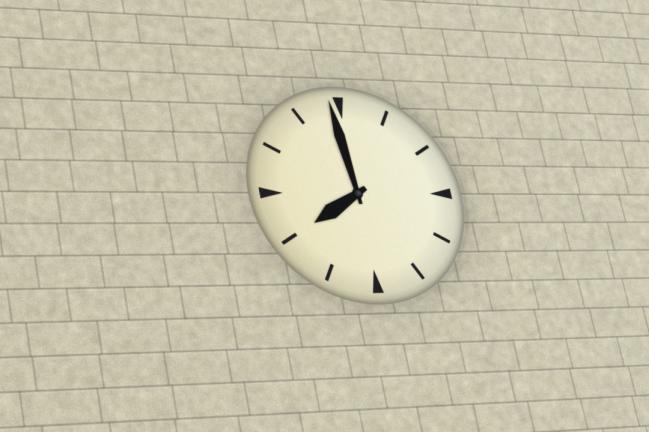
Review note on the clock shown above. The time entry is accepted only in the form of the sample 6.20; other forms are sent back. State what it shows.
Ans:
7.59
